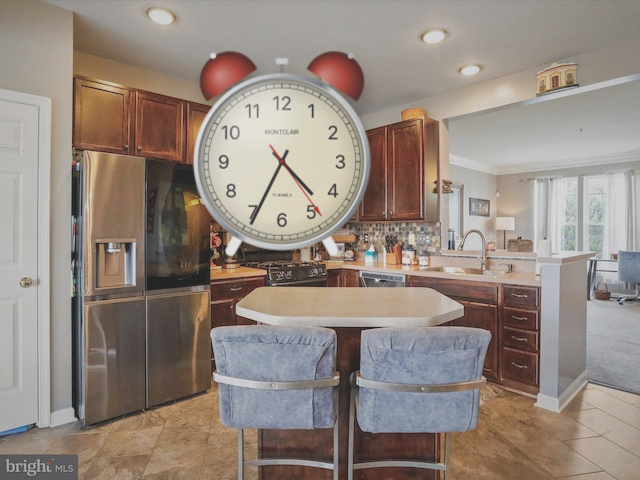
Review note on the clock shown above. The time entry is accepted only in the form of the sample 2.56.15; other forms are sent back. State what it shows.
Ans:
4.34.24
